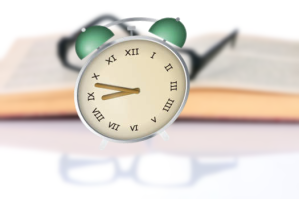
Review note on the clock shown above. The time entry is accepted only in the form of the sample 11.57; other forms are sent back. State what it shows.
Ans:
8.48
